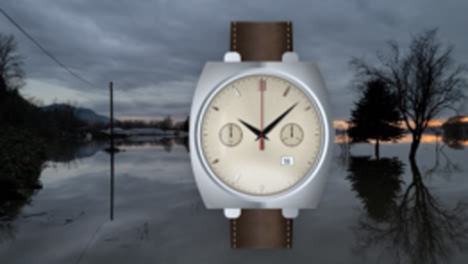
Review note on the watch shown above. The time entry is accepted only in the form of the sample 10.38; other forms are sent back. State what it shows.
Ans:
10.08
